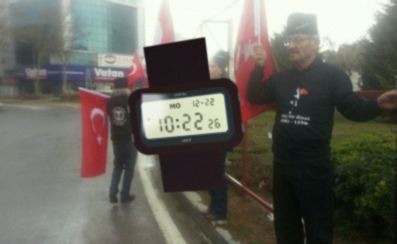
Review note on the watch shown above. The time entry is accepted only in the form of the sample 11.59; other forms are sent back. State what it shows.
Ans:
10.22
